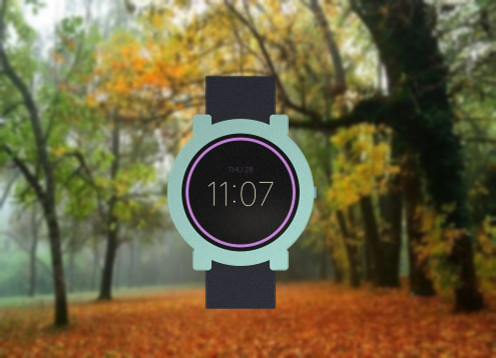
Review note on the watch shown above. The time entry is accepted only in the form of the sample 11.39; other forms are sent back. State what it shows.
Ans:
11.07
